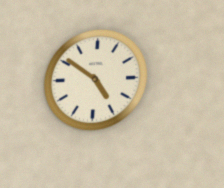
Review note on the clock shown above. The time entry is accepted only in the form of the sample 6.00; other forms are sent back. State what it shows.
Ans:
4.51
